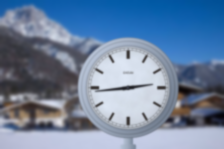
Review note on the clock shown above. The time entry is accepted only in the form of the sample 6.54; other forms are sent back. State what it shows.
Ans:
2.44
